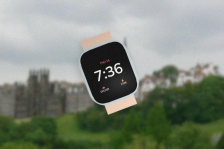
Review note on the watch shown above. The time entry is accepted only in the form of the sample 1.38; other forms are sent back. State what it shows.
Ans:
7.36
